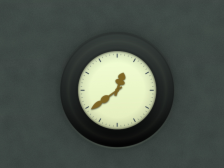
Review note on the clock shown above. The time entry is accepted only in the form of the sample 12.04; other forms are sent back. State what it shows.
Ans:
12.39
